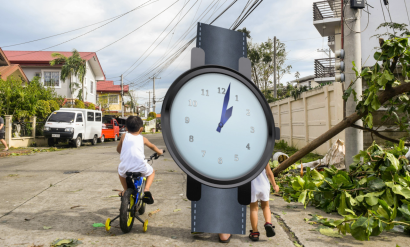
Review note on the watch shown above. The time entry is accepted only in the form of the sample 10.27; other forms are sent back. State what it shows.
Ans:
1.02
